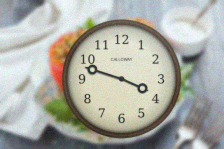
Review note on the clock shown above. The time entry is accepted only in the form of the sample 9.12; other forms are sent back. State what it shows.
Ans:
3.48
